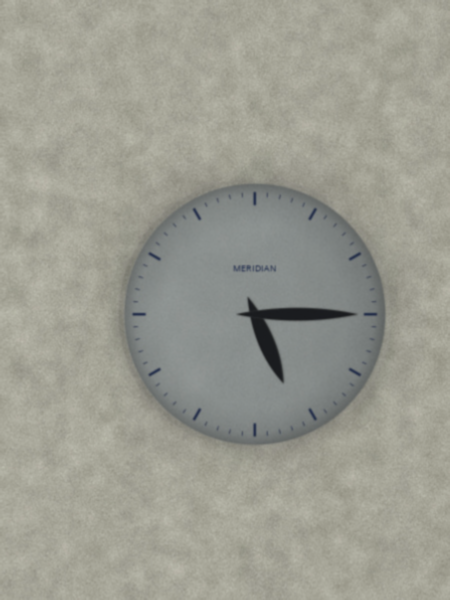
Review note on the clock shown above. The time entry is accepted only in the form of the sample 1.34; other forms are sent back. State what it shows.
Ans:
5.15
